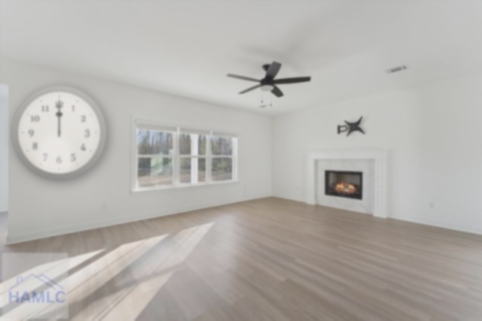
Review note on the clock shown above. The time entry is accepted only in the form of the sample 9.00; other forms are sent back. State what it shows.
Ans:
12.00
